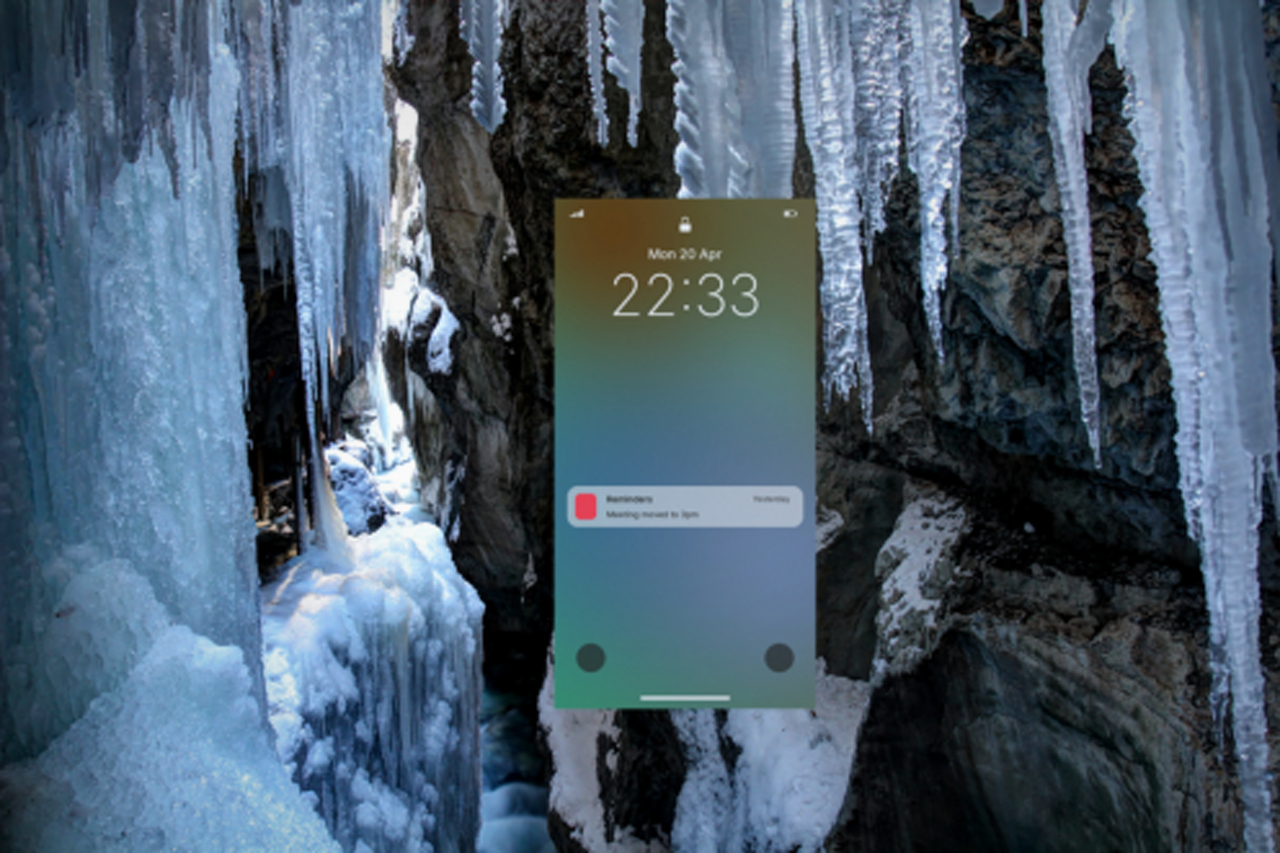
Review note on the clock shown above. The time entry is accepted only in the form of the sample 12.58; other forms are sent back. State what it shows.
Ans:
22.33
